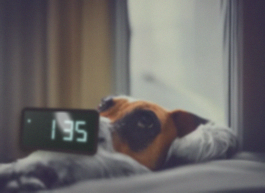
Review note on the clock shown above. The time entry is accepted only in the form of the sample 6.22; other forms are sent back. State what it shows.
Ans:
1.35
